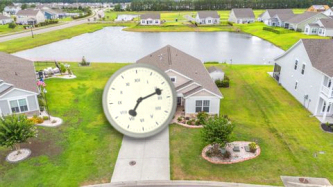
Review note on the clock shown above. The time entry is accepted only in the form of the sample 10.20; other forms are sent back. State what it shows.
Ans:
7.12
